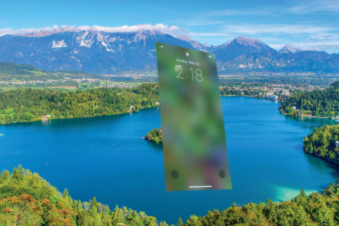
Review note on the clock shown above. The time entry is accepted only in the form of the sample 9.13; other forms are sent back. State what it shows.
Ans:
2.18
